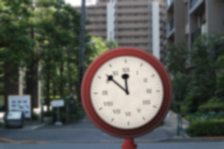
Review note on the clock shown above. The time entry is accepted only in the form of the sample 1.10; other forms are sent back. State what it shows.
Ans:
11.52
